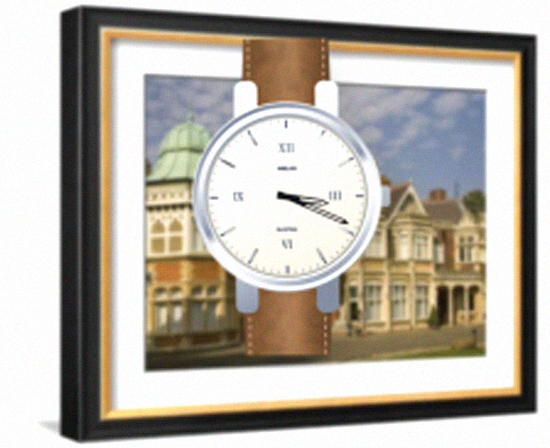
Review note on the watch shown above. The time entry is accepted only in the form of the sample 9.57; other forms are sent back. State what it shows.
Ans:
3.19
